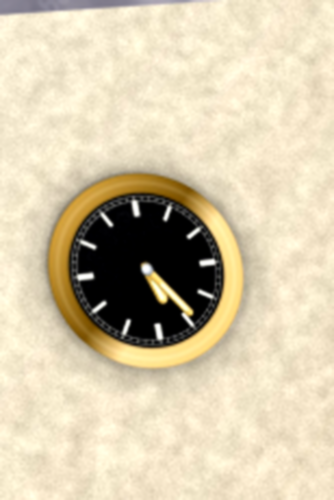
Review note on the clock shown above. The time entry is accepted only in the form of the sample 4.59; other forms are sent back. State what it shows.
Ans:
5.24
